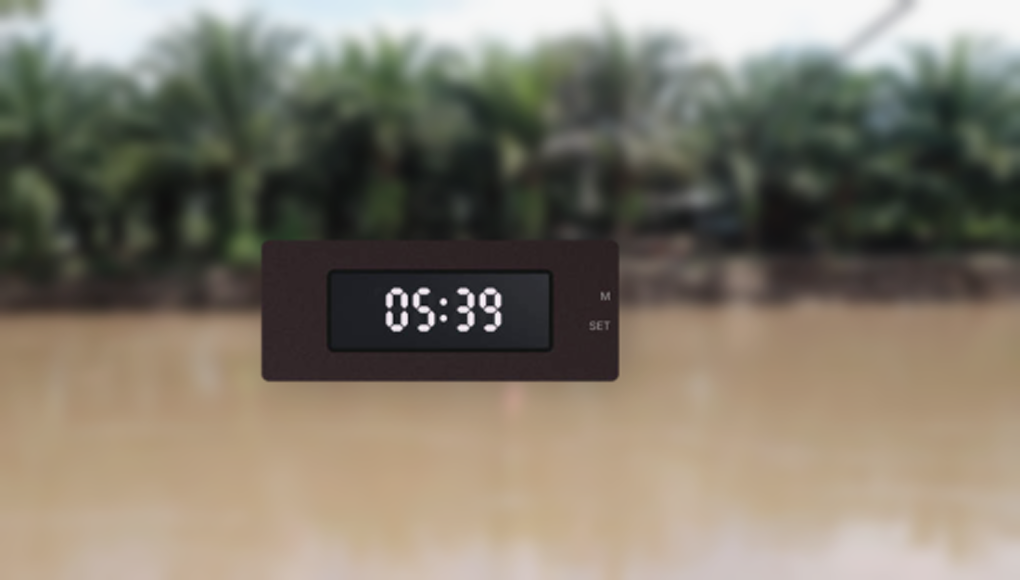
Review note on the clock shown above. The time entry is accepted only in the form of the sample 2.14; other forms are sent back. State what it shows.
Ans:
5.39
